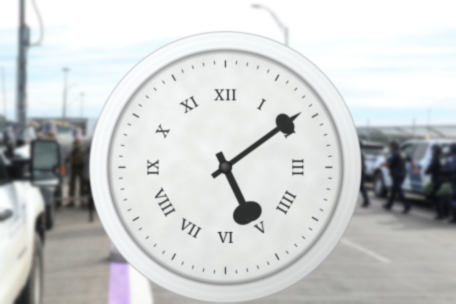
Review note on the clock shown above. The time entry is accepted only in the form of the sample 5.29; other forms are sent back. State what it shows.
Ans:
5.09
